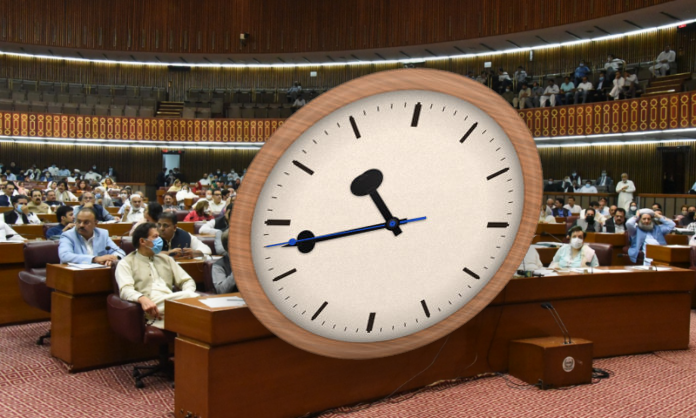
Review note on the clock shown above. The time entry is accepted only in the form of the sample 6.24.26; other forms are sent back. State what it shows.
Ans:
10.42.43
